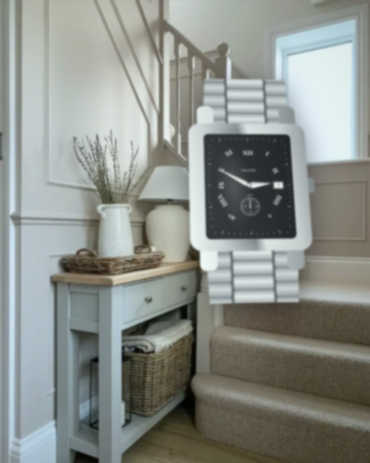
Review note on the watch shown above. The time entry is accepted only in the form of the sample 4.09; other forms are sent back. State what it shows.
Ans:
2.50
